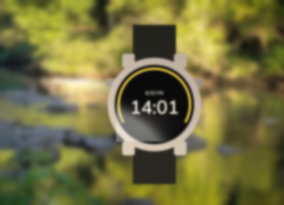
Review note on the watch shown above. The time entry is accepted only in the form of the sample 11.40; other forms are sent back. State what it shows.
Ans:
14.01
